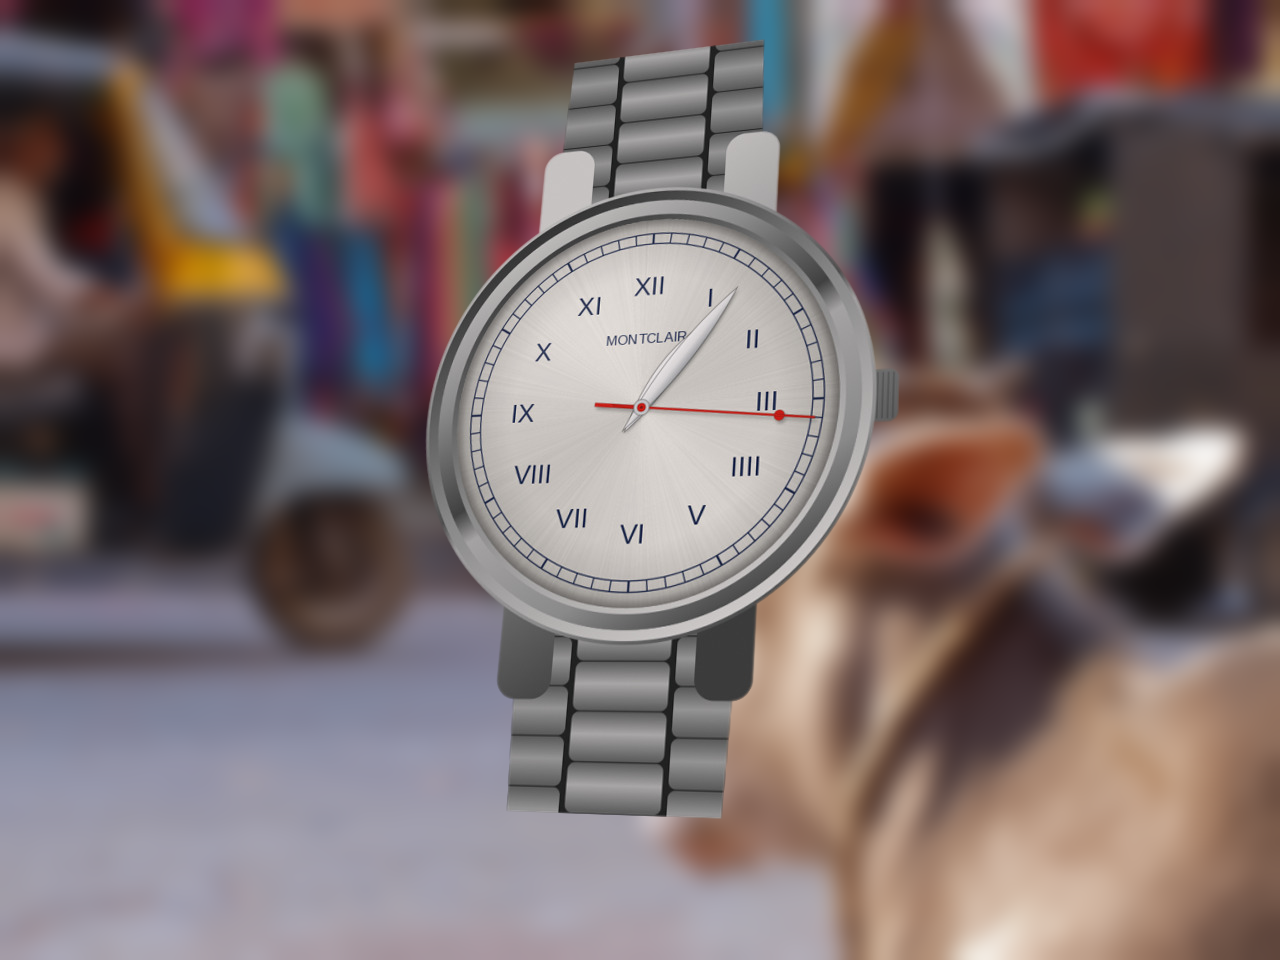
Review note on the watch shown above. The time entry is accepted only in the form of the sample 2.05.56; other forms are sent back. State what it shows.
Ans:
1.06.16
